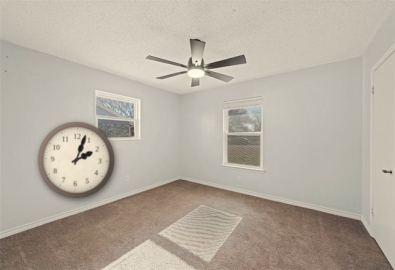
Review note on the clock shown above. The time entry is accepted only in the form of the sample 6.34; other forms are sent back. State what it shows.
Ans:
2.03
